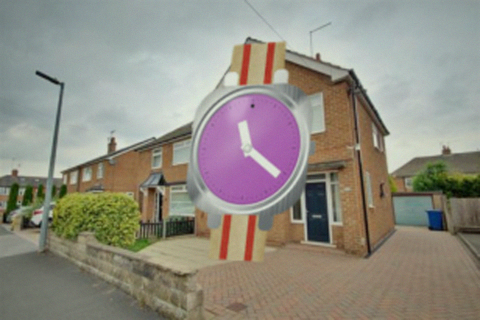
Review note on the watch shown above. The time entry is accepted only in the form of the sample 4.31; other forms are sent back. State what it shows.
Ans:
11.21
